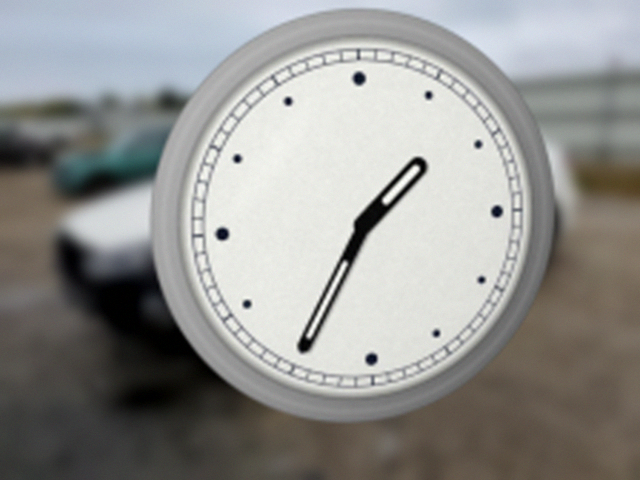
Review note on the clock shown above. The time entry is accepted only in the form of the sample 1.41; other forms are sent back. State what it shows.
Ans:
1.35
